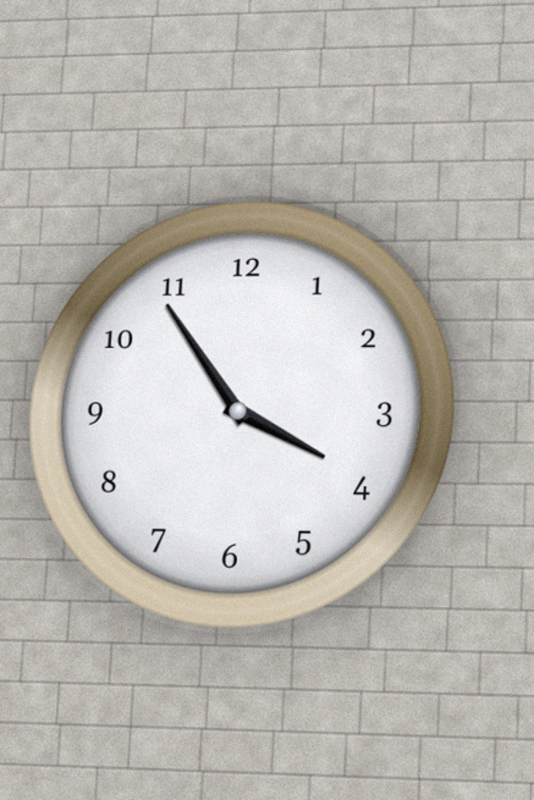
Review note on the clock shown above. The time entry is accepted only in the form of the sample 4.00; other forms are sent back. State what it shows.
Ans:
3.54
